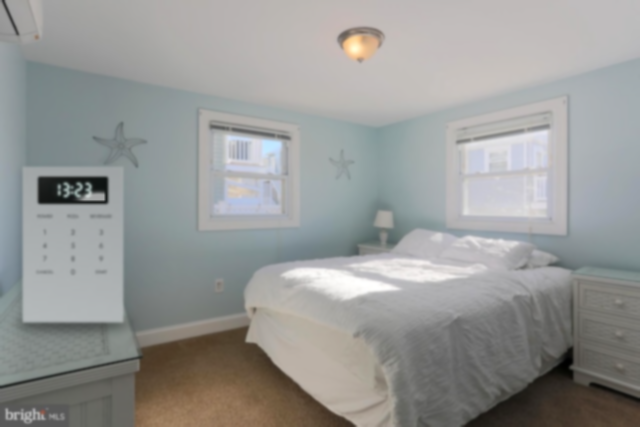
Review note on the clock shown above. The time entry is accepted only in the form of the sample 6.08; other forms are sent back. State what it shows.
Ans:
13.23
